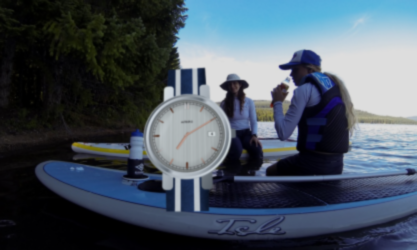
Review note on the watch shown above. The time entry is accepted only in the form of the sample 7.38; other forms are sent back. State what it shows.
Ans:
7.10
